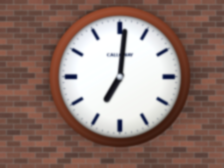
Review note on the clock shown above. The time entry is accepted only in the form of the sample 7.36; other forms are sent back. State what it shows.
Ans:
7.01
